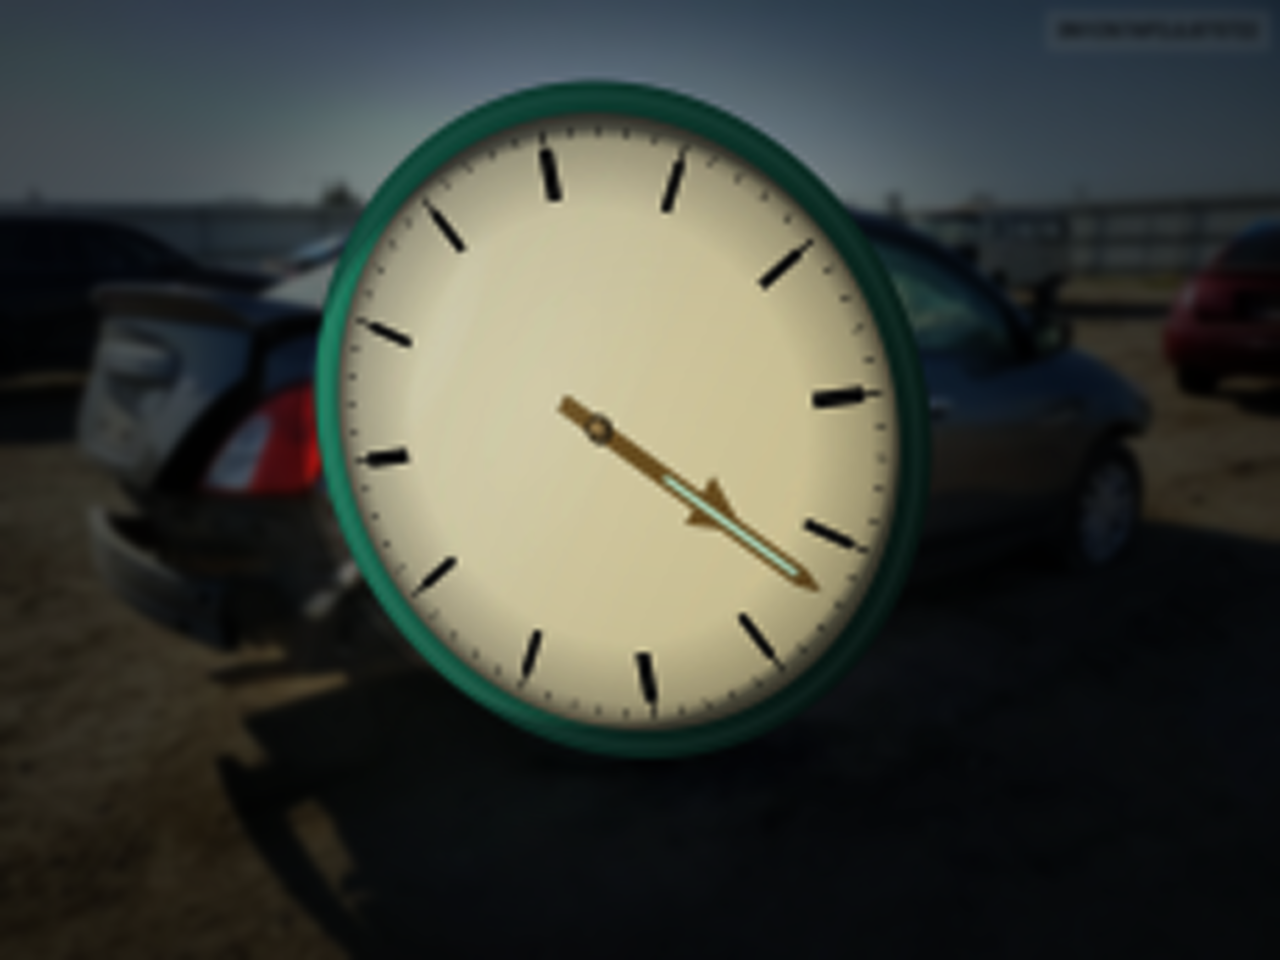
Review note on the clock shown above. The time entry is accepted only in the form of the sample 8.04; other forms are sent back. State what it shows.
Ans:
4.22
